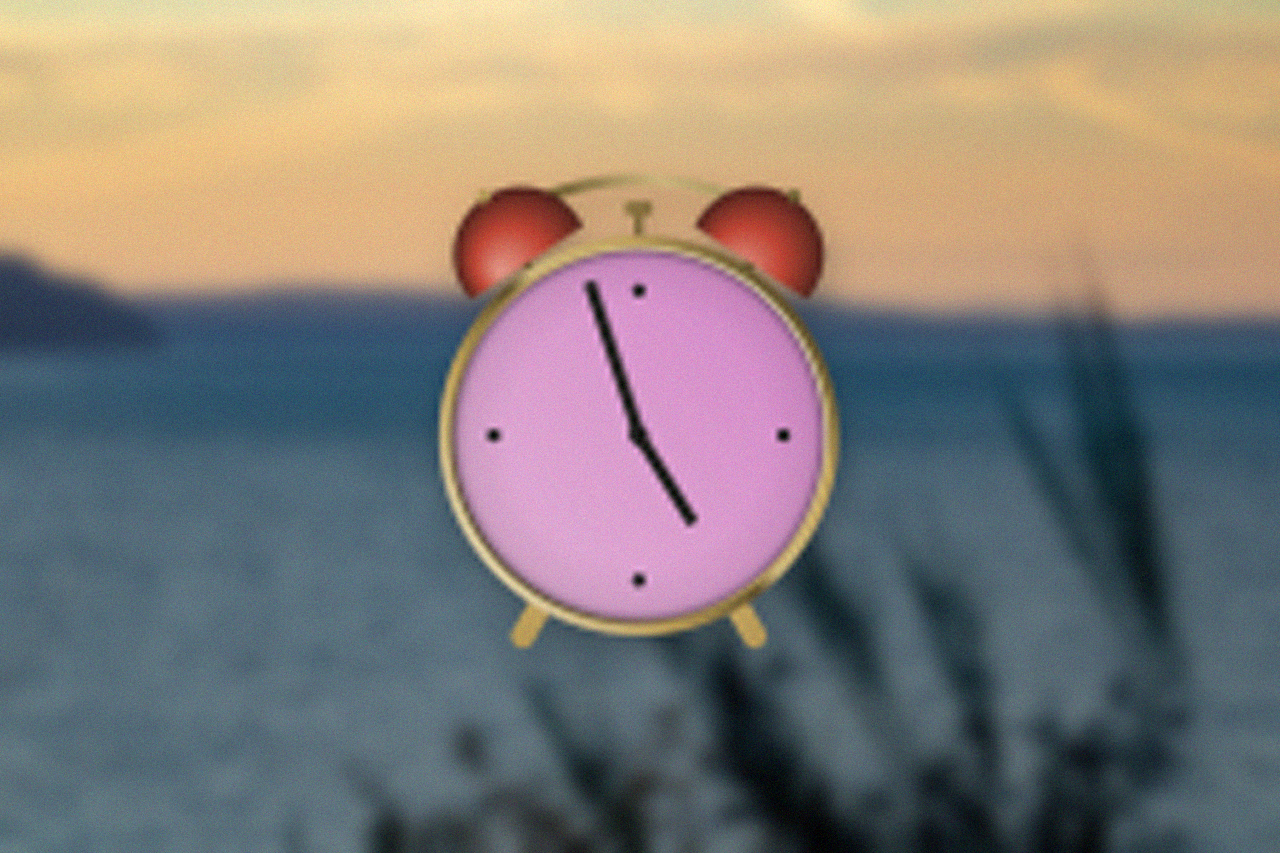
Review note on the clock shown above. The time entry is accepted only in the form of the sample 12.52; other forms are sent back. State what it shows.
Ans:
4.57
